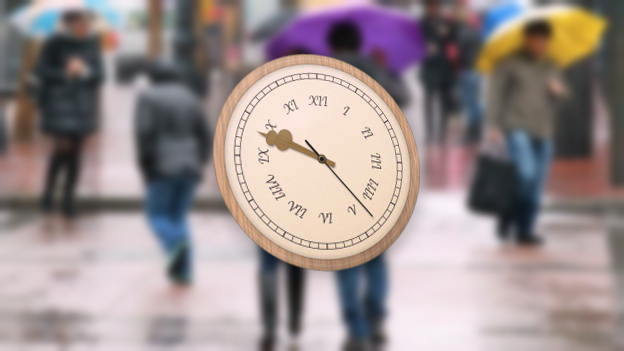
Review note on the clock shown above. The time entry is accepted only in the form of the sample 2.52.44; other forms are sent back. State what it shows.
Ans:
9.48.23
